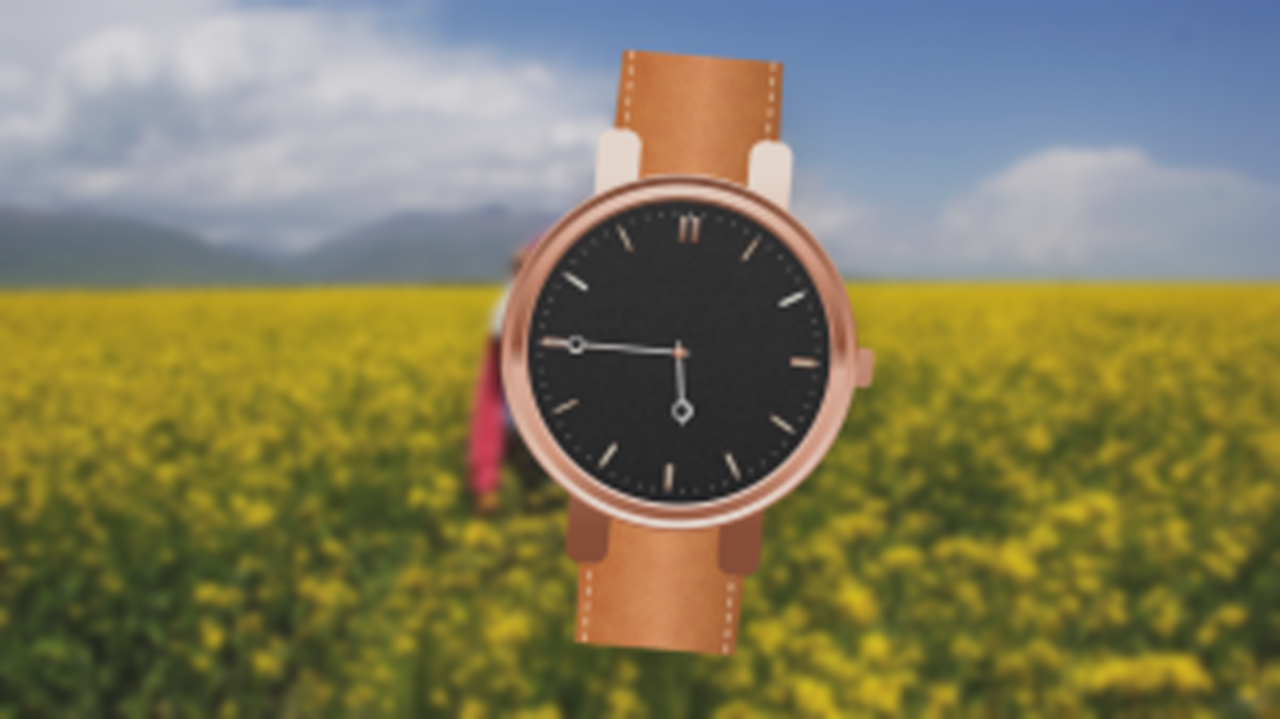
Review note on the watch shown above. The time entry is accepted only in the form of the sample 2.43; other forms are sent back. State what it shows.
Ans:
5.45
